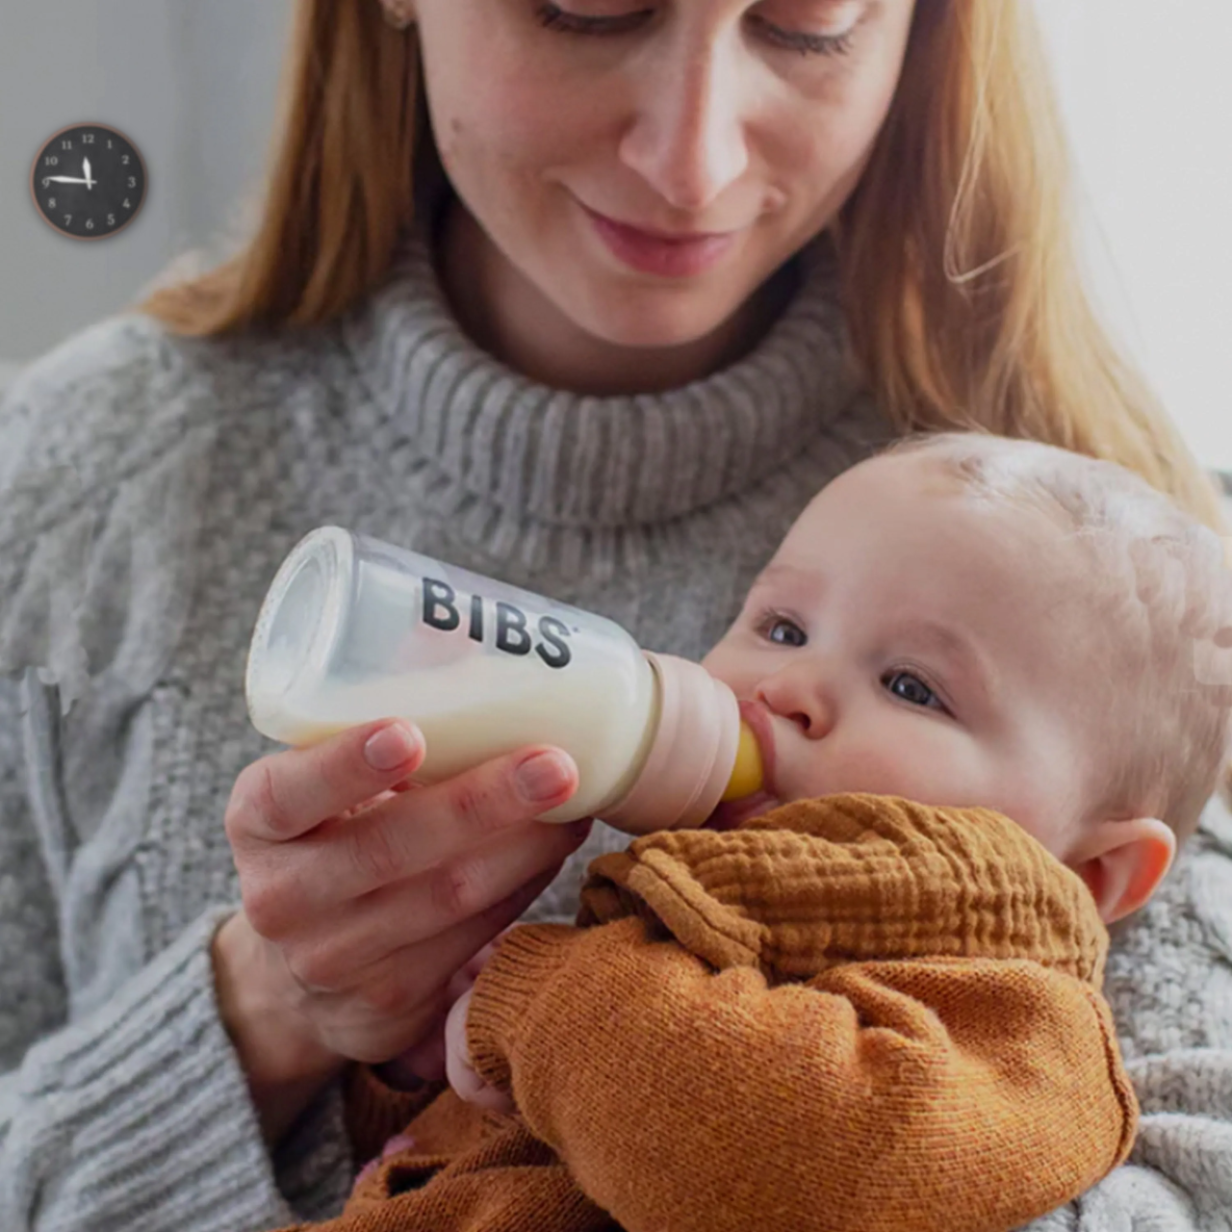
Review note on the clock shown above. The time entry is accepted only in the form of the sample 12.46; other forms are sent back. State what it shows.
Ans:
11.46
